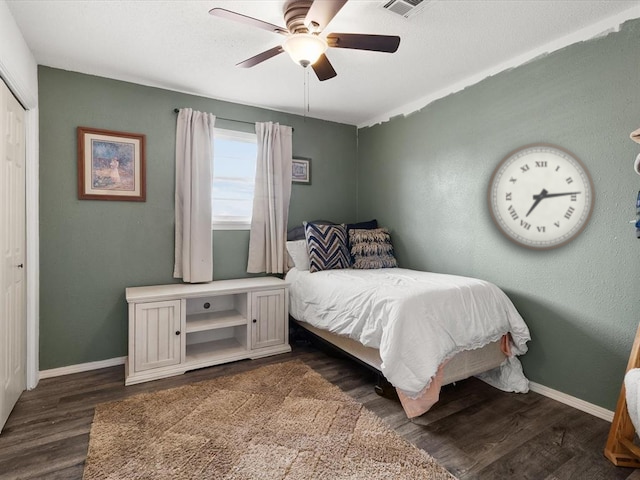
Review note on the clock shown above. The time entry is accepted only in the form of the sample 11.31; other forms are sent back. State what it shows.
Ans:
7.14
